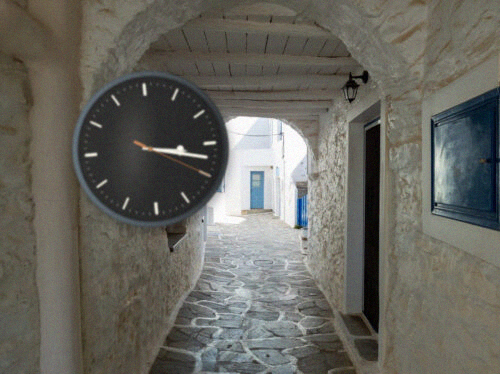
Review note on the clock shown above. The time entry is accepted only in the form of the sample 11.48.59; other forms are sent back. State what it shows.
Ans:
3.17.20
